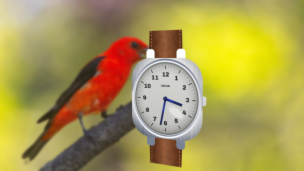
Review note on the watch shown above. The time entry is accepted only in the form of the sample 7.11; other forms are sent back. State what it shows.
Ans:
3.32
